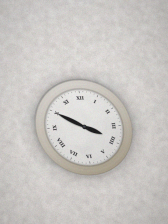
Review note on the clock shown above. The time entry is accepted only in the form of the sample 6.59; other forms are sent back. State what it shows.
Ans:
3.50
